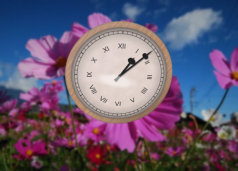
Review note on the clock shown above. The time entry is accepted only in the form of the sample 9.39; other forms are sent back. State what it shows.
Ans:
1.08
